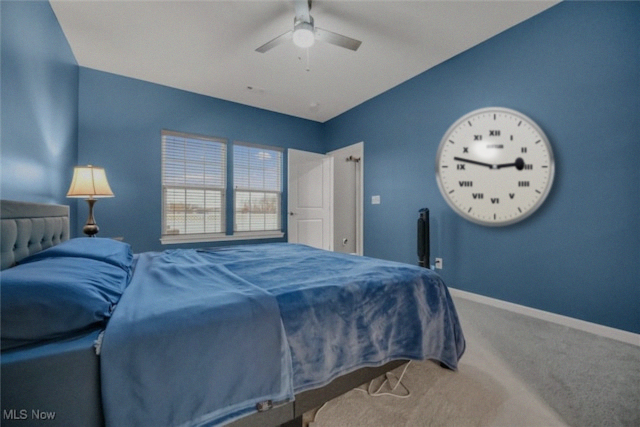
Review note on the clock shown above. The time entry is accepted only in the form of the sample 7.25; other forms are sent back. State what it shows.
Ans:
2.47
